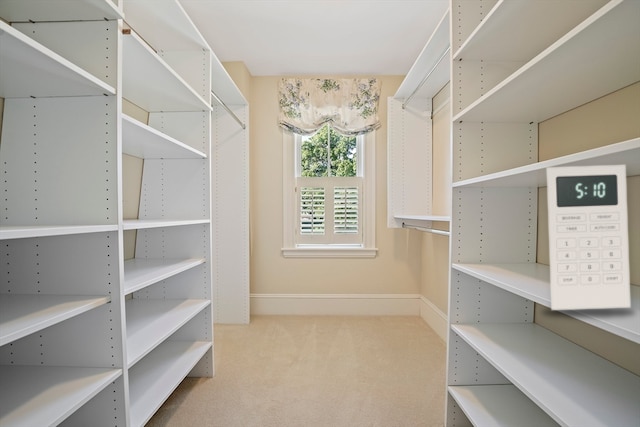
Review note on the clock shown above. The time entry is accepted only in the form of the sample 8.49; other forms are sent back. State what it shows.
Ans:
5.10
